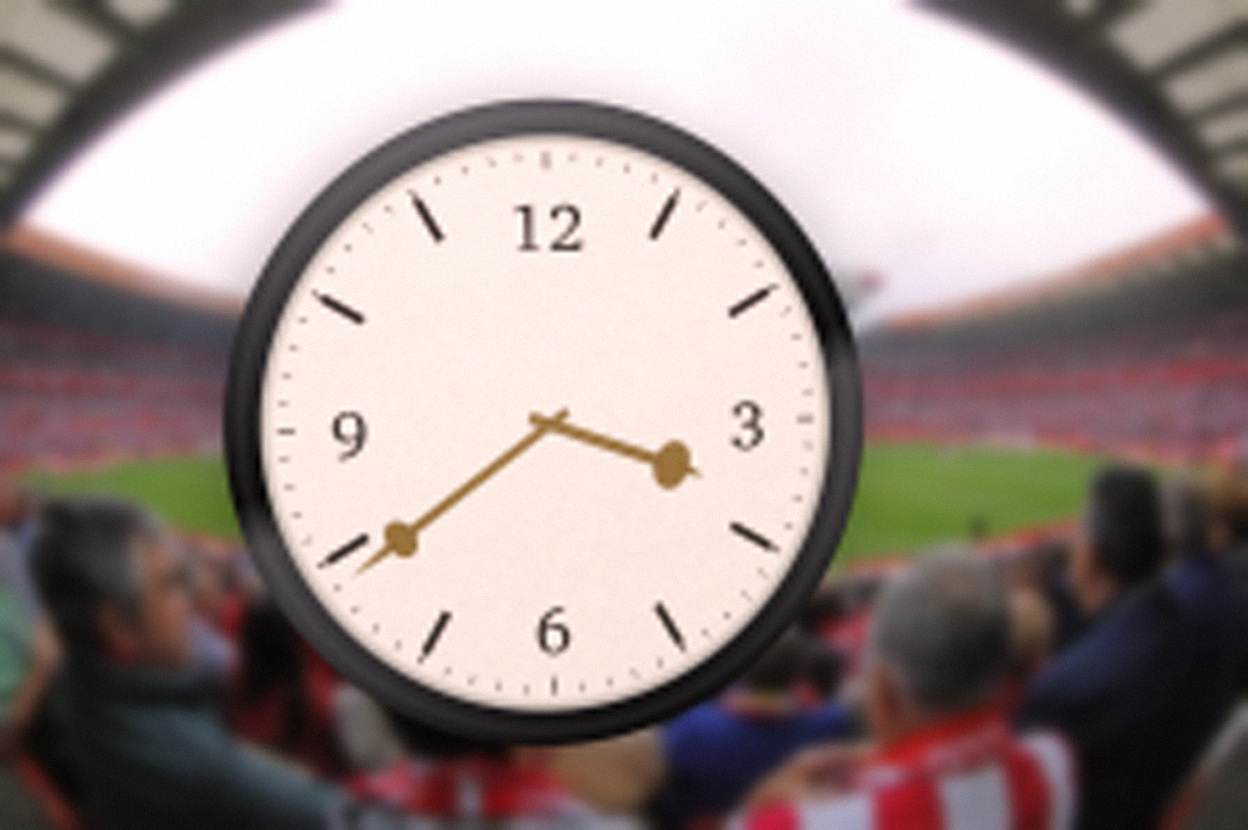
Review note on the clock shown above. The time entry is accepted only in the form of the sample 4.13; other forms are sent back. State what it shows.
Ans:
3.39
